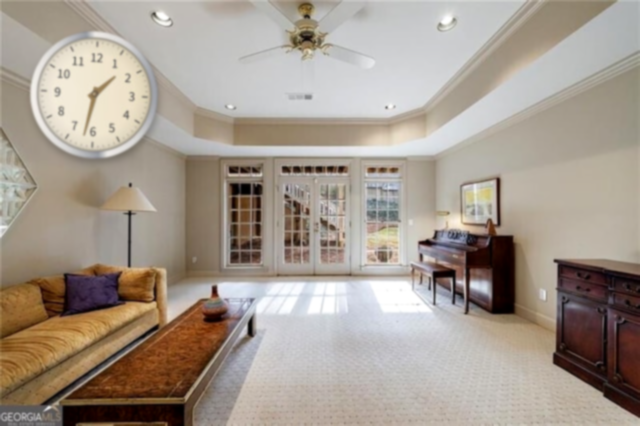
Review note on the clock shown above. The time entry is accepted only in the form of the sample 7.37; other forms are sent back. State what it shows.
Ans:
1.32
